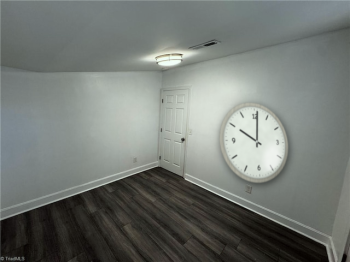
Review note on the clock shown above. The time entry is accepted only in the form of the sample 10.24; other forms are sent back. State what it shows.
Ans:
10.01
